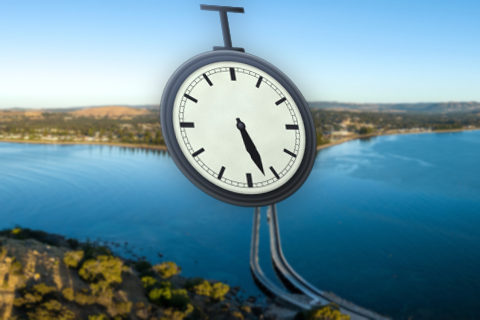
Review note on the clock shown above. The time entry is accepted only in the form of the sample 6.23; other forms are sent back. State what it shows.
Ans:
5.27
